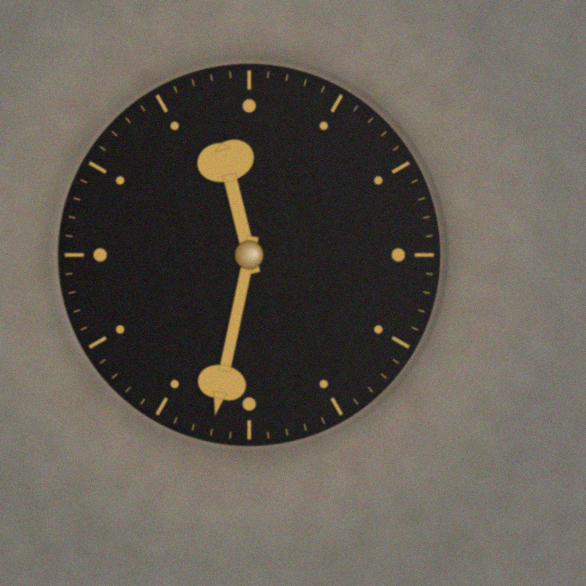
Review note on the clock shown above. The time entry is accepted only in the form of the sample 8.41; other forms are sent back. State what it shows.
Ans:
11.32
